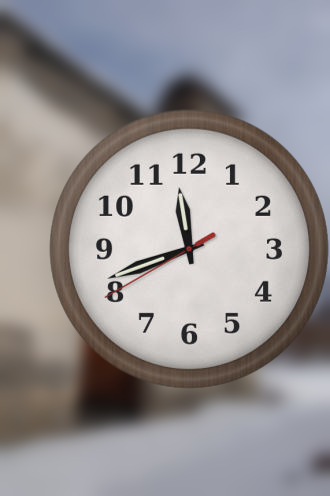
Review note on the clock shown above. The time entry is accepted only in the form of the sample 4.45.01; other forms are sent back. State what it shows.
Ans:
11.41.40
